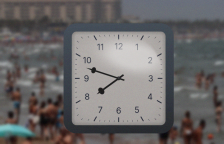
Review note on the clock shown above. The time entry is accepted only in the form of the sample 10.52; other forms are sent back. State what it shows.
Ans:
7.48
